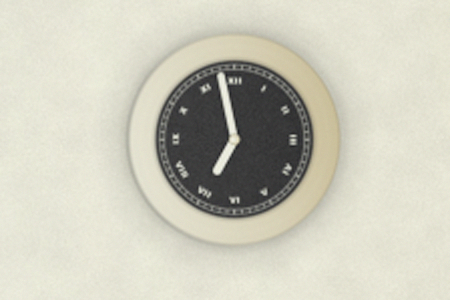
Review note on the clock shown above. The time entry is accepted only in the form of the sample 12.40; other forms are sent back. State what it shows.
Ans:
6.58
